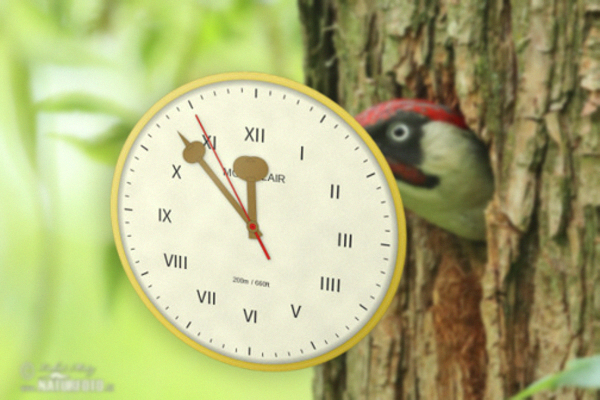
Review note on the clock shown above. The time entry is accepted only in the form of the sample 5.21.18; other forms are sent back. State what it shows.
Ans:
11.52.55
